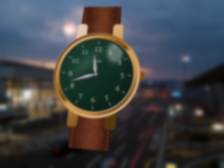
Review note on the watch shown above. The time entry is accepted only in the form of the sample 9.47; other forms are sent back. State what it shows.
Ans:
11.42
